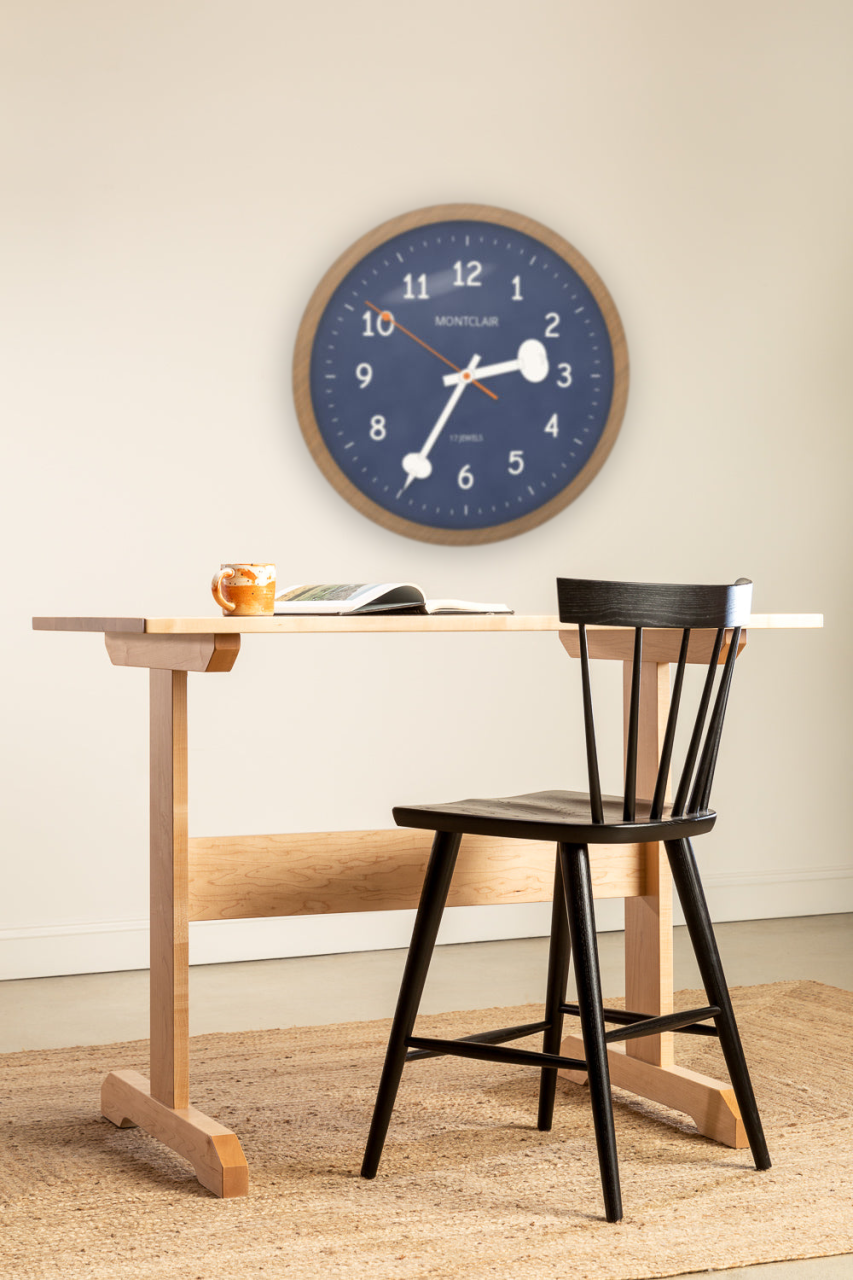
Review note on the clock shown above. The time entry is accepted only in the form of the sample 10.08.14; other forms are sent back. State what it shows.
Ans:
2.34.51
